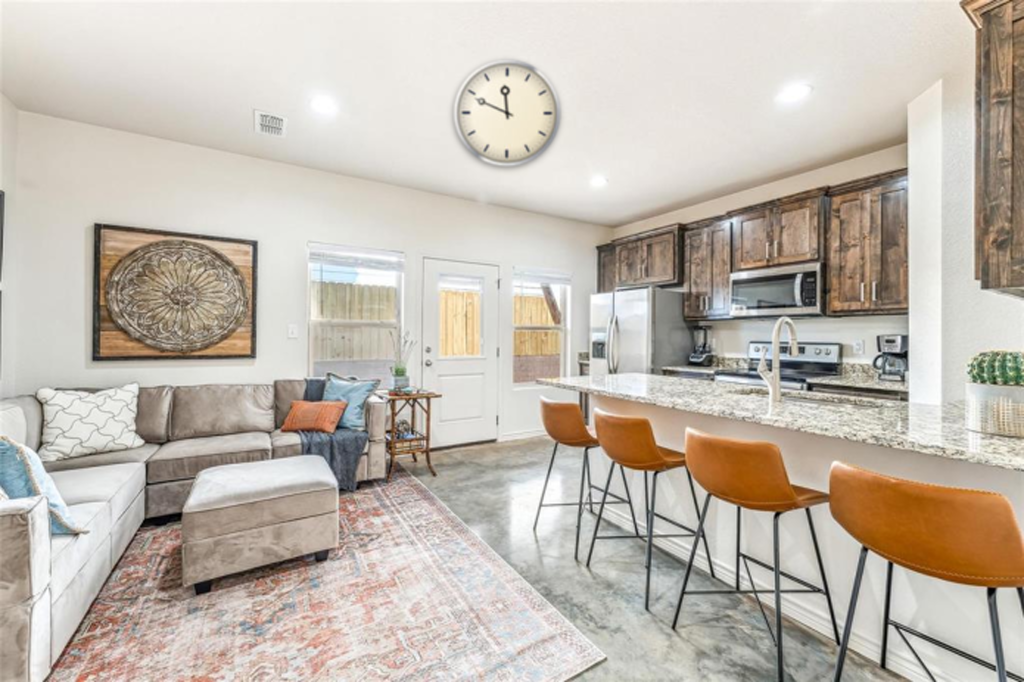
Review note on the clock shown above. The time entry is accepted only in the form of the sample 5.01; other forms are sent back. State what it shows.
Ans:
11.49
